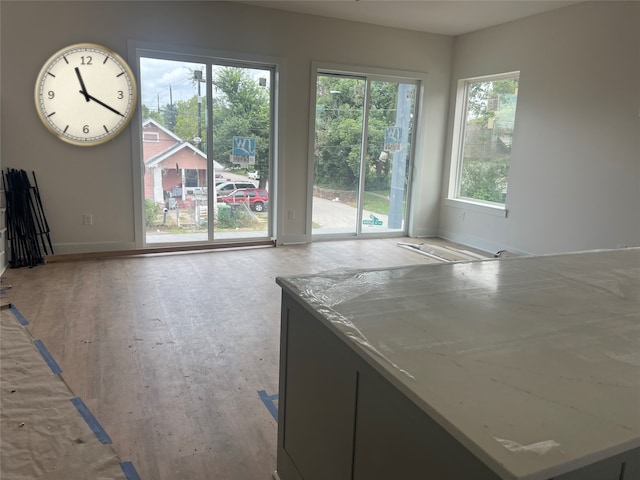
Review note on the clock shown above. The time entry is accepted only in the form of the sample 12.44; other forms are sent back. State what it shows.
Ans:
11.20
